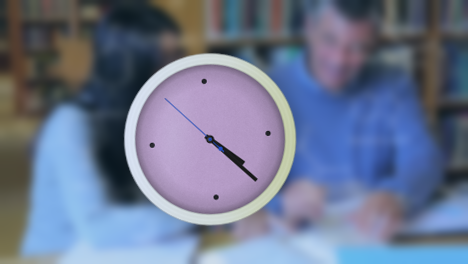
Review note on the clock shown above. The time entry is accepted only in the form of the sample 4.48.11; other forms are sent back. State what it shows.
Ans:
4.22.53
